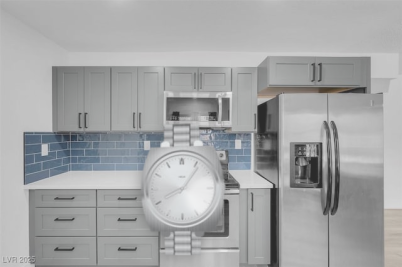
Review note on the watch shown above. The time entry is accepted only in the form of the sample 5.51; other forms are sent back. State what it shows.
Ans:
8.06
